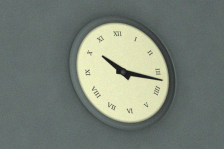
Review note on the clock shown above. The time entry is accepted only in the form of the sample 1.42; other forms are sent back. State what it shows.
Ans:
10.17
